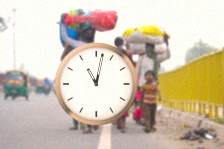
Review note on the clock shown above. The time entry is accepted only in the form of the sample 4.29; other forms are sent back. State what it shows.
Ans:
11.02
